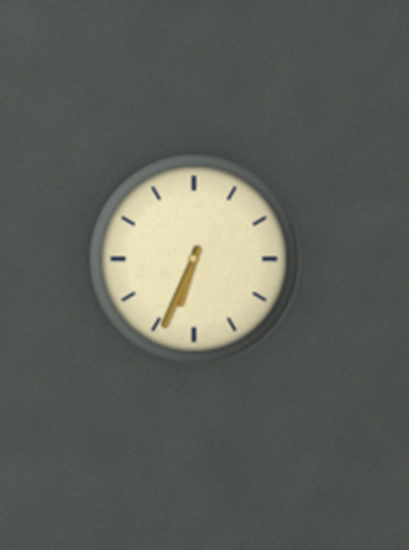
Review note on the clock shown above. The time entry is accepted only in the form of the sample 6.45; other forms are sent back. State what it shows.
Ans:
6.34
